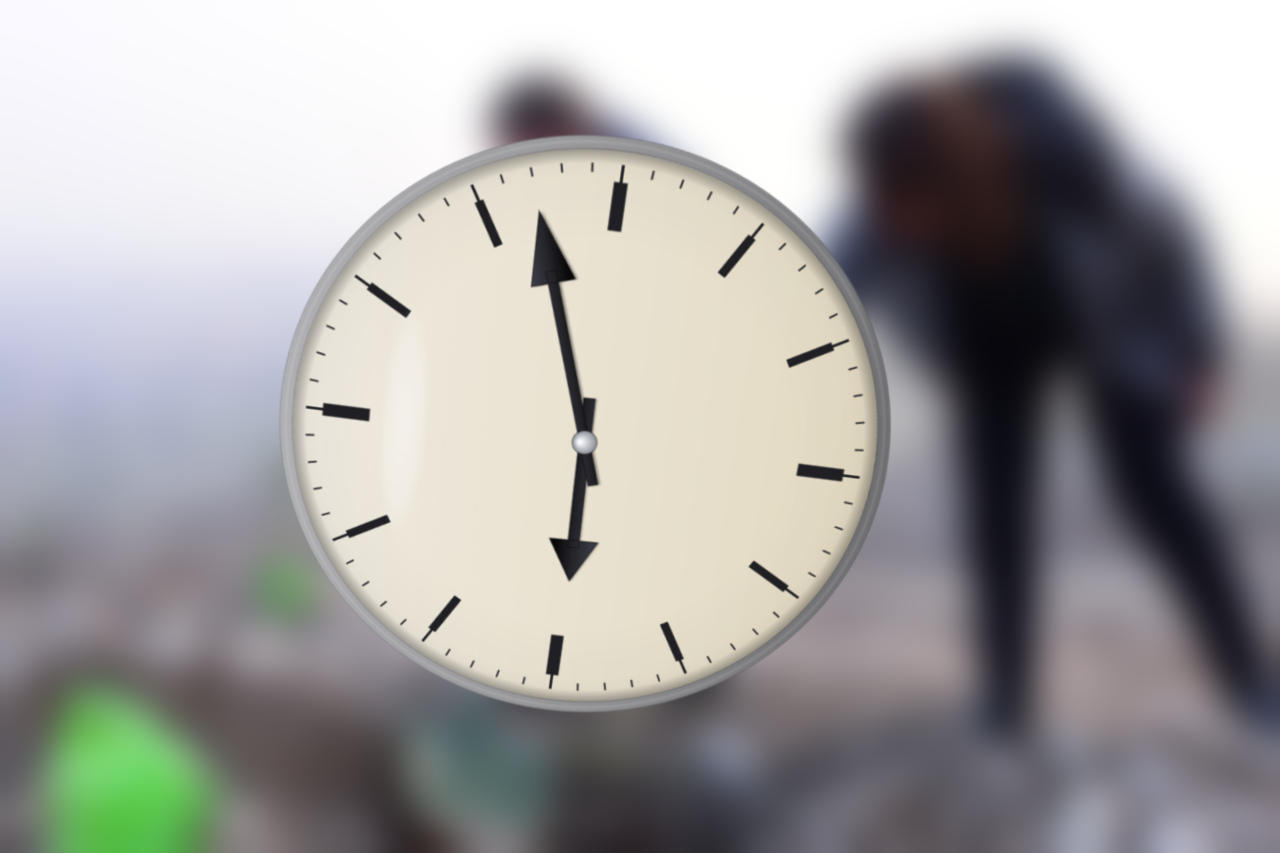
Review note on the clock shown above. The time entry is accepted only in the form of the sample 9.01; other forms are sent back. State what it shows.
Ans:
5.57
